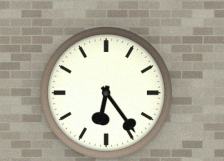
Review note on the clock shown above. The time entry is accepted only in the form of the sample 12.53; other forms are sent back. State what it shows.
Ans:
6.24
